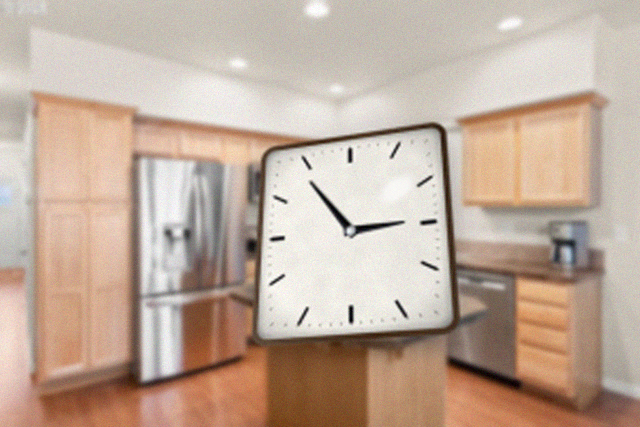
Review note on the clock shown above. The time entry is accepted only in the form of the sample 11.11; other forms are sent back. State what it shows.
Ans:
2.54
